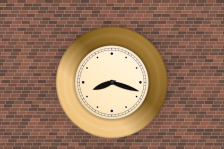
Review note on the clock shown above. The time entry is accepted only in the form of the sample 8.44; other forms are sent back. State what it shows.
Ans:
8.18
